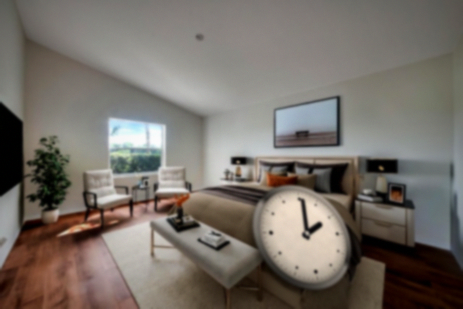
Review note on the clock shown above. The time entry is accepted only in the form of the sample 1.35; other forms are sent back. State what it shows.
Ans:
2.01
